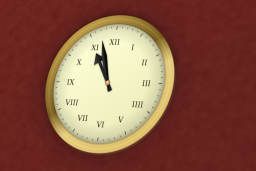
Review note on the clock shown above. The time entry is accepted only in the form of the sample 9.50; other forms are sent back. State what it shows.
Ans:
10.57
